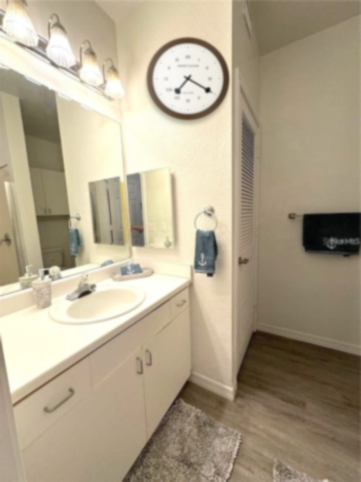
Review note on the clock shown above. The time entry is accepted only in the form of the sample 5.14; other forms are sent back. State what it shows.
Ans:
7.20
